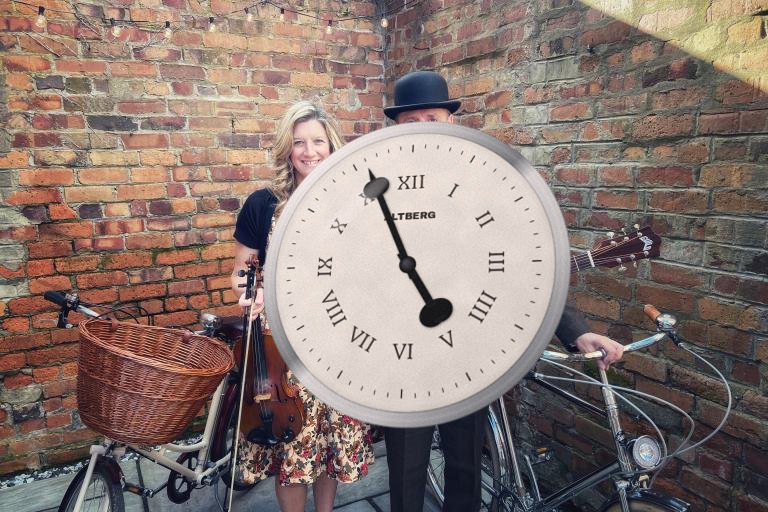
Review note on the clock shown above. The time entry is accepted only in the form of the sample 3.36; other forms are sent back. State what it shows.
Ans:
4.56
